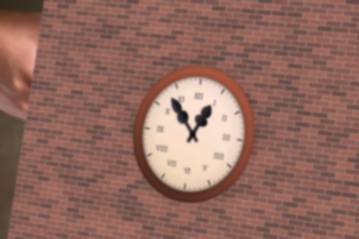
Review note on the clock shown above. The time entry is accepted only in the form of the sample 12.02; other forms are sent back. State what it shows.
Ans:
12.53
